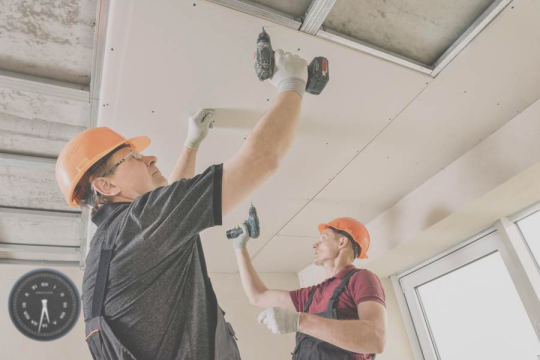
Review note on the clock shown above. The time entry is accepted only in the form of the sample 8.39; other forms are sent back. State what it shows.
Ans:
5.32
